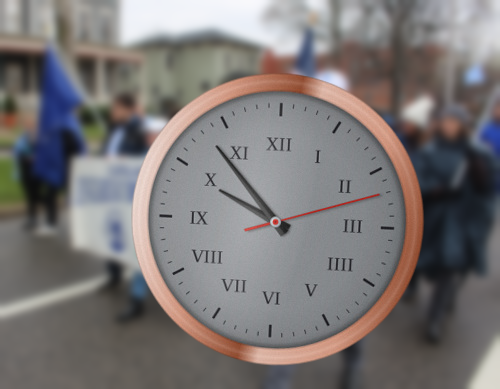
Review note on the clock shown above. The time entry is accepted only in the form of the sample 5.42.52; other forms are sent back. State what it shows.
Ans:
9.53.12
